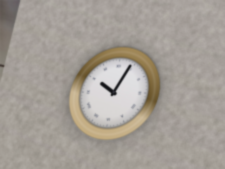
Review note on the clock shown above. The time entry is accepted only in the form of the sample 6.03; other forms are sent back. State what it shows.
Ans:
10.04
